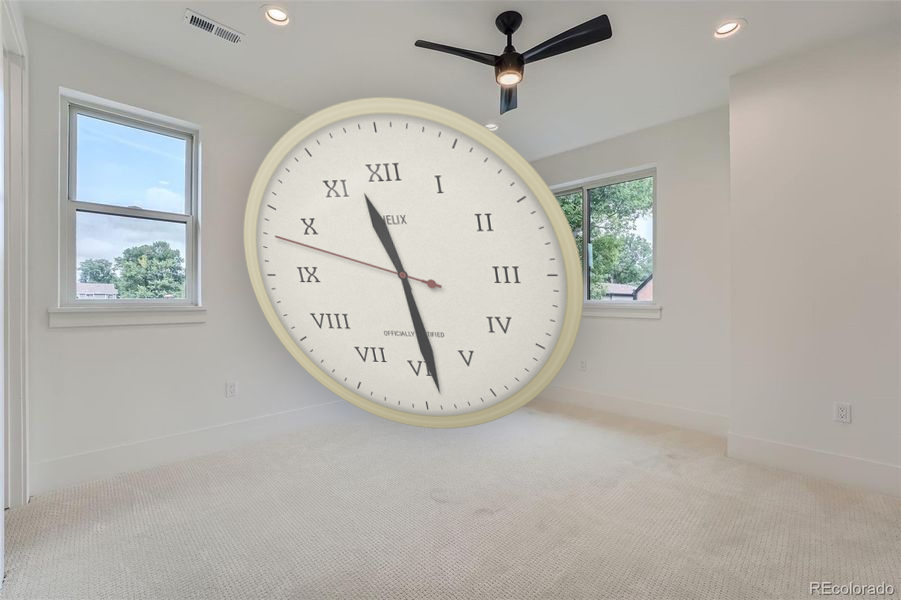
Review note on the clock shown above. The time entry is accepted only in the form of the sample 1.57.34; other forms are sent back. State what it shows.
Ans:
11.28.48
